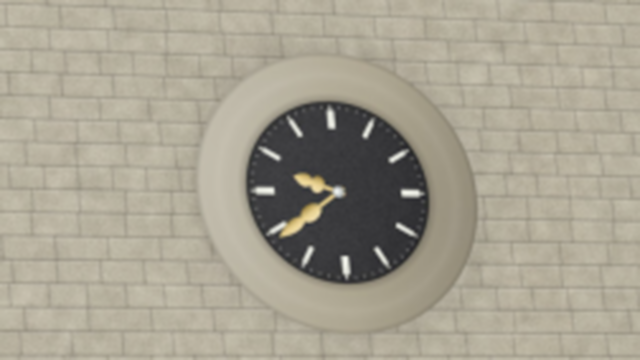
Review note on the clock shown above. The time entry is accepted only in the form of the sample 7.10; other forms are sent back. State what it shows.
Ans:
9.39
